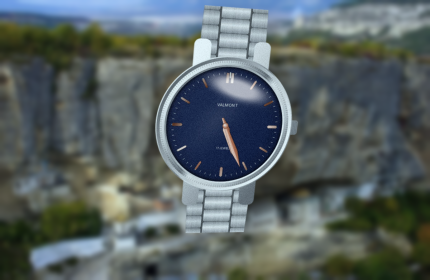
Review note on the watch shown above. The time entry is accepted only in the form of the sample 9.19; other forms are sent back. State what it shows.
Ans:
5.26
